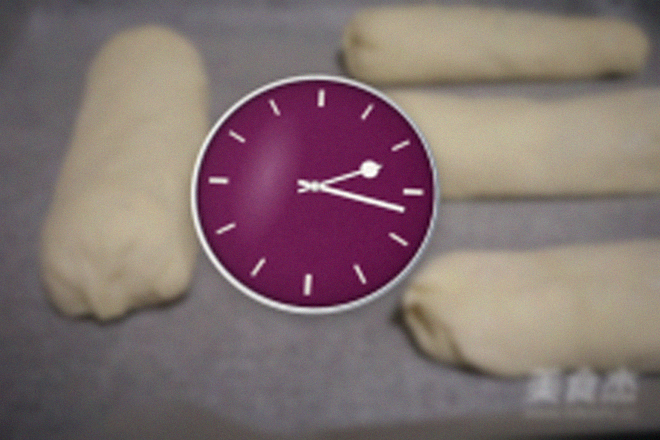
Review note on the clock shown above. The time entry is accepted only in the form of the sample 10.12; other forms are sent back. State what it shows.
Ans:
2.17
